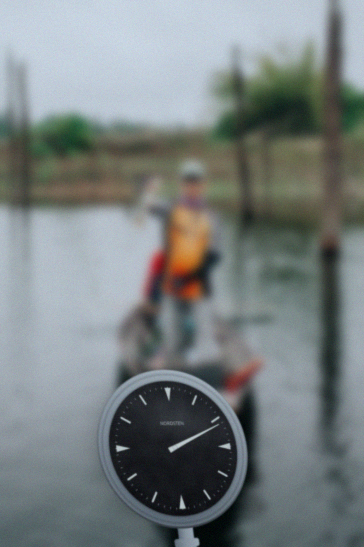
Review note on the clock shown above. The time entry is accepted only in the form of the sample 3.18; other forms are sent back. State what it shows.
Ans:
2.11
